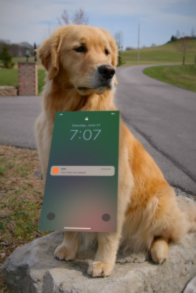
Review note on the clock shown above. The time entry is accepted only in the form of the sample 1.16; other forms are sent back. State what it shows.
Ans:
7.07
